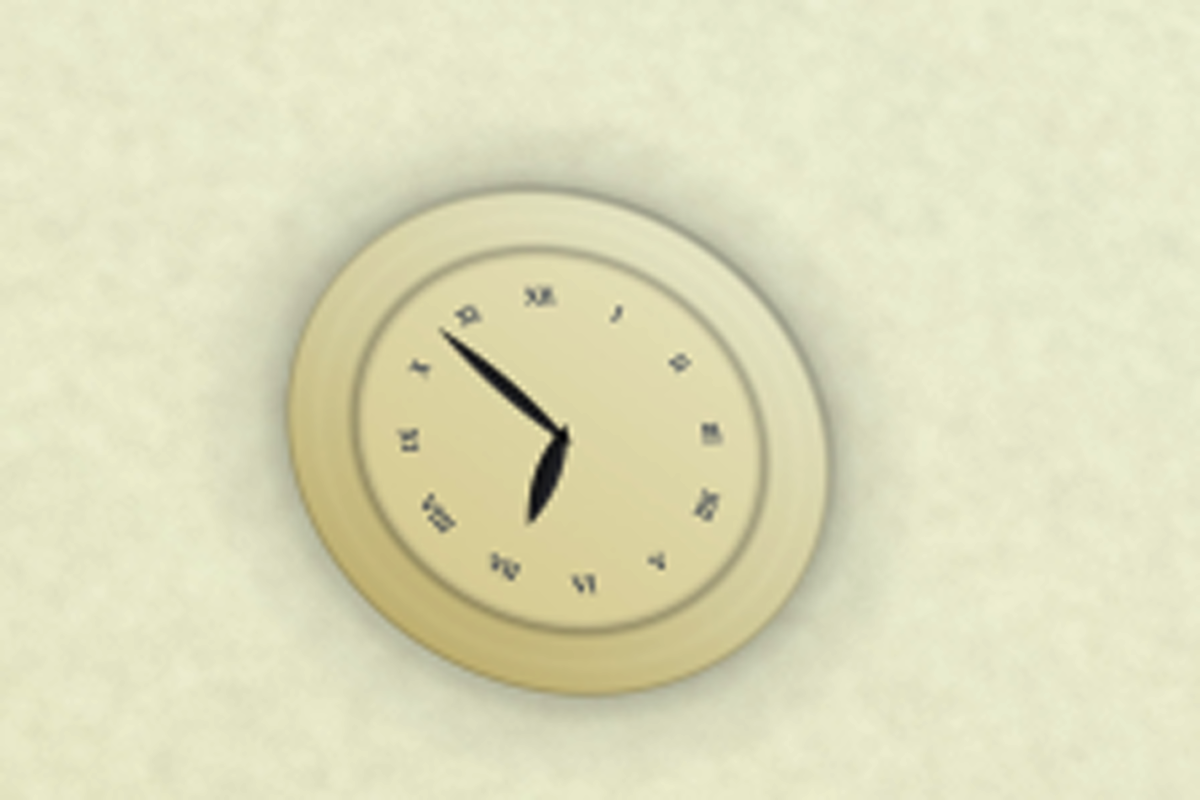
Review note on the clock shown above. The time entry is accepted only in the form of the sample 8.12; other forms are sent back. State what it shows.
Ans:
6.53
